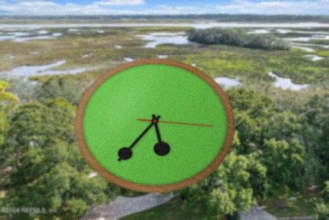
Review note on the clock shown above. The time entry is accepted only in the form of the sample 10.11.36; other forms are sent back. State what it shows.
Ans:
5.36.16
